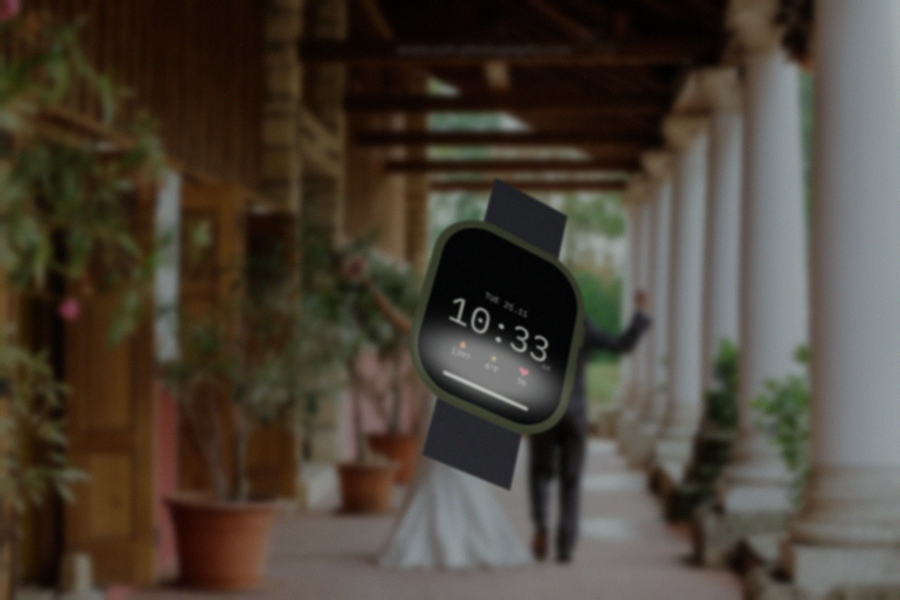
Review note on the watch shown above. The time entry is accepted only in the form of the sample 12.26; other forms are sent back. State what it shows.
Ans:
10.33
